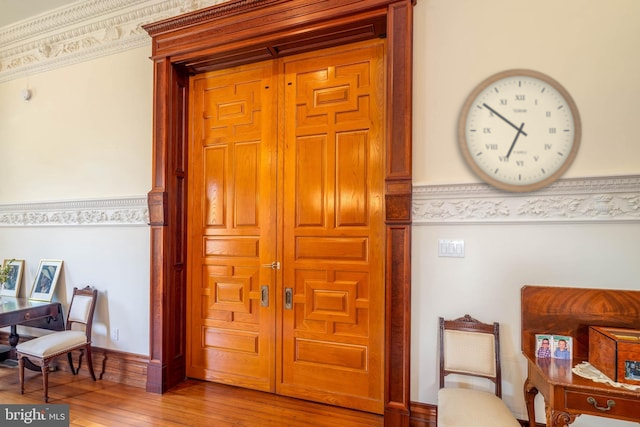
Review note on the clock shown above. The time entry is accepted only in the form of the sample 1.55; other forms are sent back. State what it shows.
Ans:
6.51
